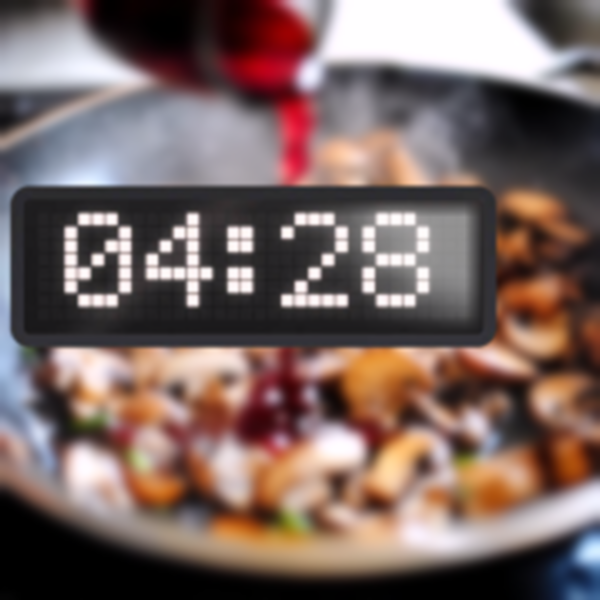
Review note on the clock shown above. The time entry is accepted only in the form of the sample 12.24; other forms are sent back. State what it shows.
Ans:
4.28
